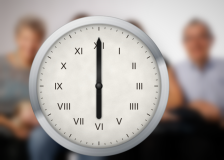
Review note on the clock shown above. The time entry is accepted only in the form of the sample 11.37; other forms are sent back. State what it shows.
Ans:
6.00
